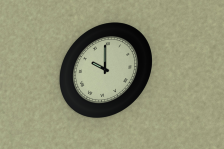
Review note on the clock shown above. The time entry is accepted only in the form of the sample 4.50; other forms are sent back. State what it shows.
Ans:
9.59
